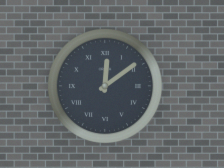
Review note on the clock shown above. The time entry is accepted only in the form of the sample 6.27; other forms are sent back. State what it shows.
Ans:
12.09
